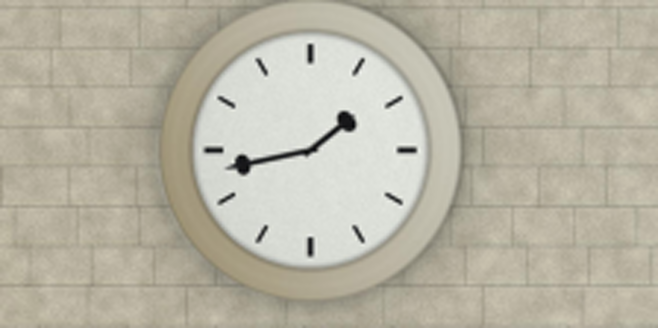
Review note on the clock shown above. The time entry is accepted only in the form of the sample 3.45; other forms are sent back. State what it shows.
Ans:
1.43
